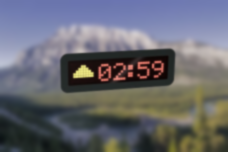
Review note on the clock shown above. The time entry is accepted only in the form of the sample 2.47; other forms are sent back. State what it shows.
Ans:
2.59
